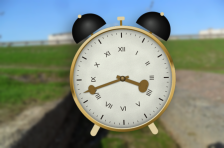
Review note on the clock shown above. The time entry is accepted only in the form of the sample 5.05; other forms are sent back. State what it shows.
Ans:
3.42
